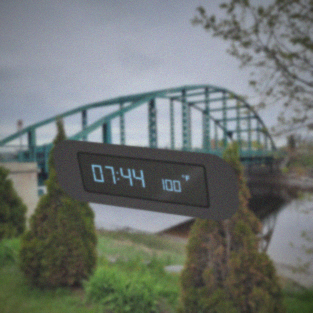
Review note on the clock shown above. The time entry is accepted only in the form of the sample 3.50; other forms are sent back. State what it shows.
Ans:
7.44
